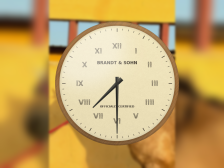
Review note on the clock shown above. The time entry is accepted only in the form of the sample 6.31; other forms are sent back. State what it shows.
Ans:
7.30
